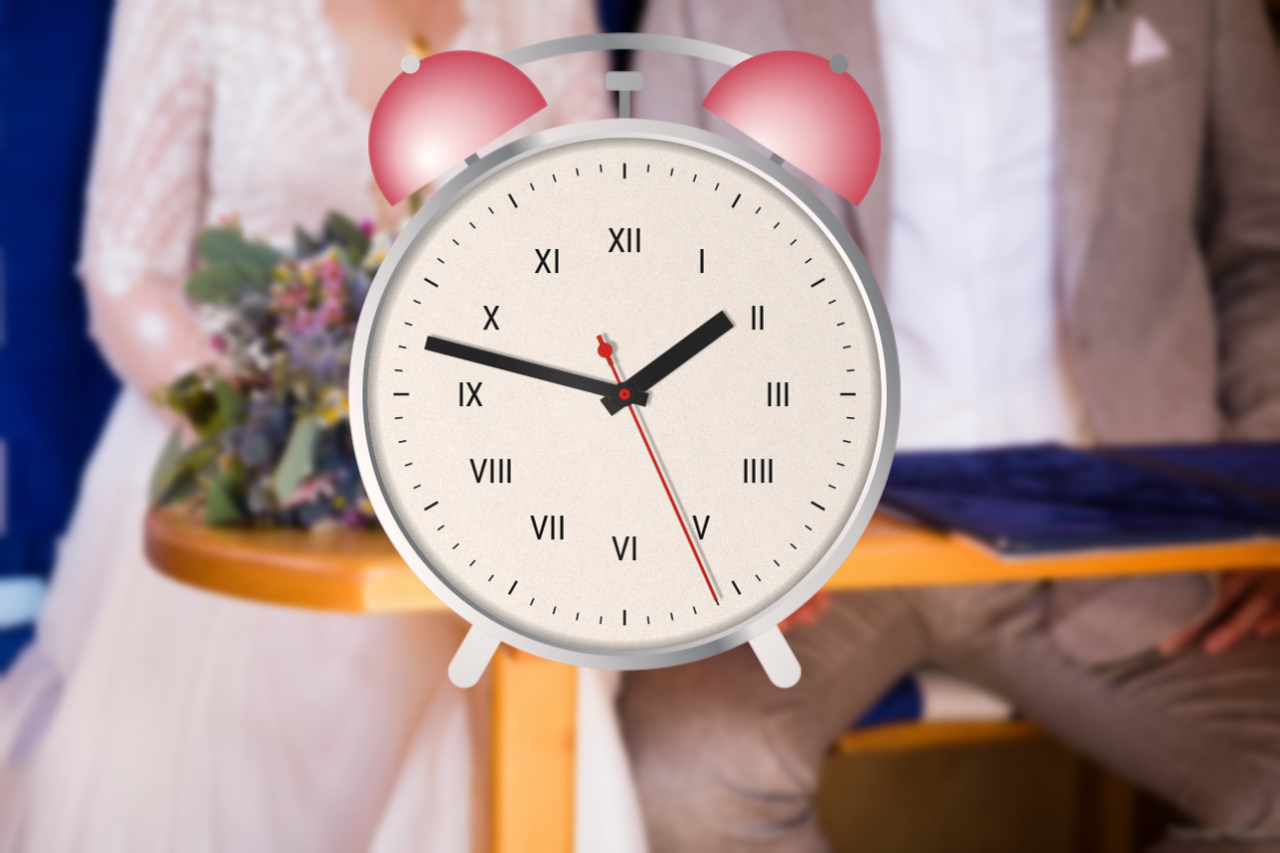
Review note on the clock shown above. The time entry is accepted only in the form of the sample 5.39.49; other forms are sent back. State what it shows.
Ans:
1.47.26
